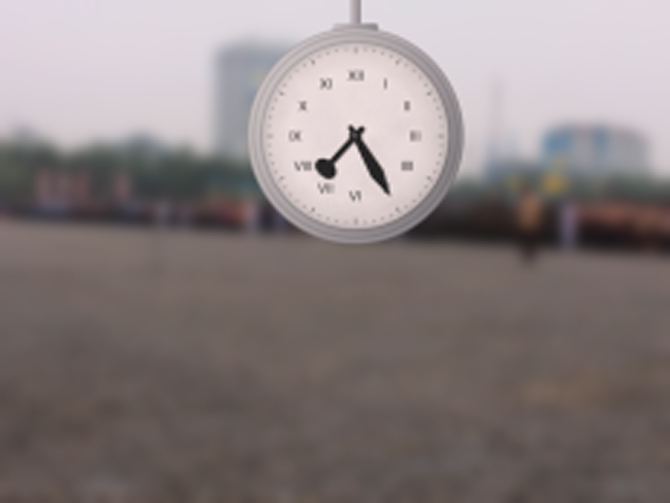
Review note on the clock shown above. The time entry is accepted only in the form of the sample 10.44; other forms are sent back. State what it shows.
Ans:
7.25
